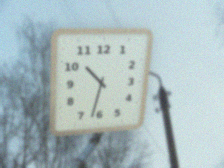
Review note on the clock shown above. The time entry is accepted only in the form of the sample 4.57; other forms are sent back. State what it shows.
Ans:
10.32
